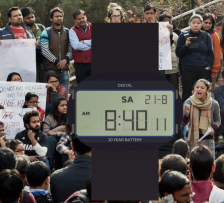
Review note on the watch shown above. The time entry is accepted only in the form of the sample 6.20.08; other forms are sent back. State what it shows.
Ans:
8.40.11
